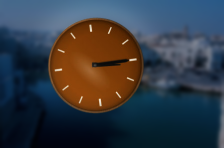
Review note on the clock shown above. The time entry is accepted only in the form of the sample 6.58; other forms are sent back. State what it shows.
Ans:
3.15
